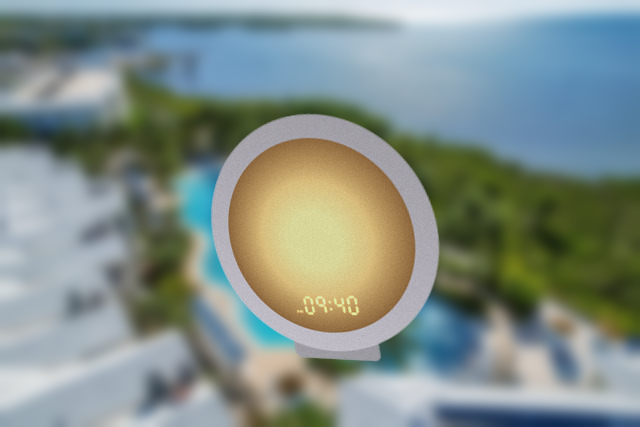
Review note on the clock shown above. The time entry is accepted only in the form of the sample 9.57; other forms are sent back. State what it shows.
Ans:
9.40
